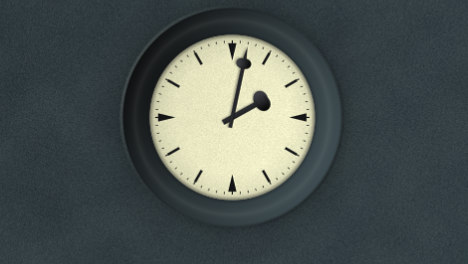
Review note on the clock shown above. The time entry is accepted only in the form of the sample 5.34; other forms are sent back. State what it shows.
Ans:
2.02
